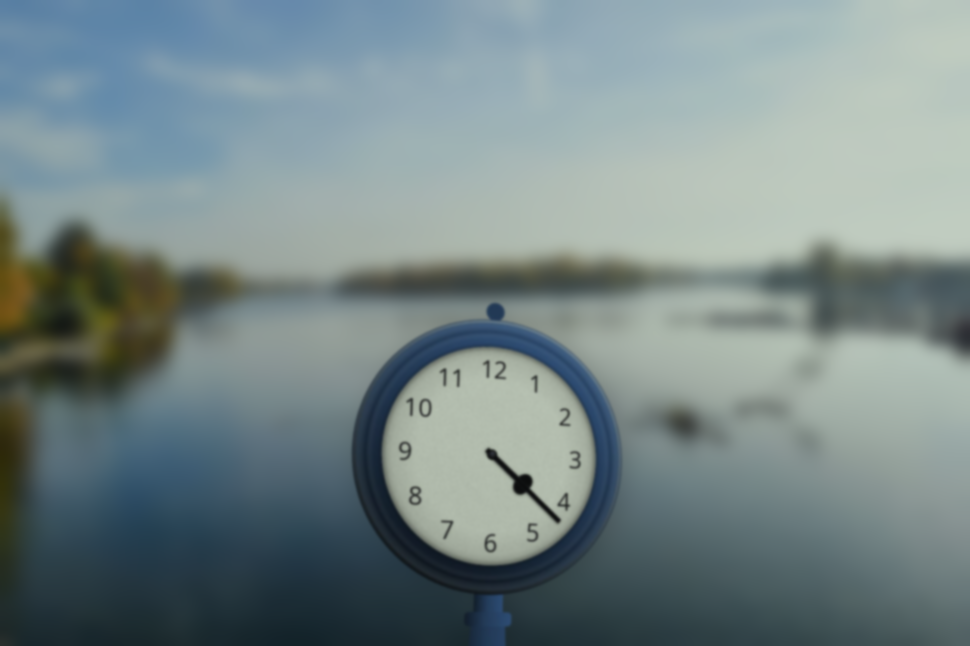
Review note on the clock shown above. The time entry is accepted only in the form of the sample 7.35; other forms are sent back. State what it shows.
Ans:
4.22
